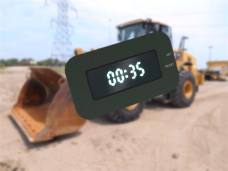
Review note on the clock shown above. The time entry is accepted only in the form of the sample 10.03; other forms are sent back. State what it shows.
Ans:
0.35
